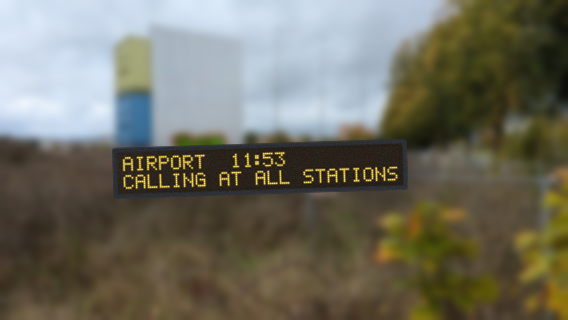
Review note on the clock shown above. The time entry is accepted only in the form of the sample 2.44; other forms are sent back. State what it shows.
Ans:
11.53
